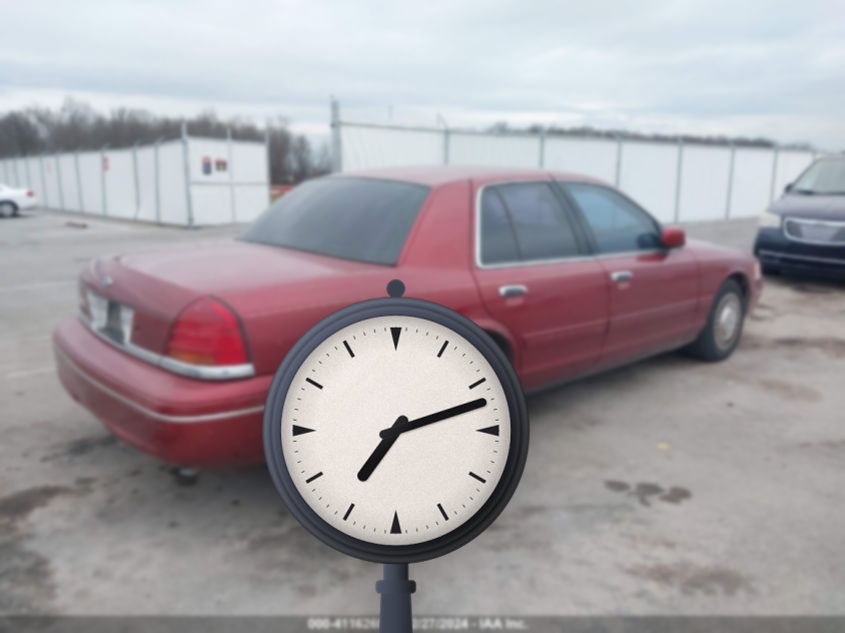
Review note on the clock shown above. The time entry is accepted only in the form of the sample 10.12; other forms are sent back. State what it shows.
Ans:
7.12
